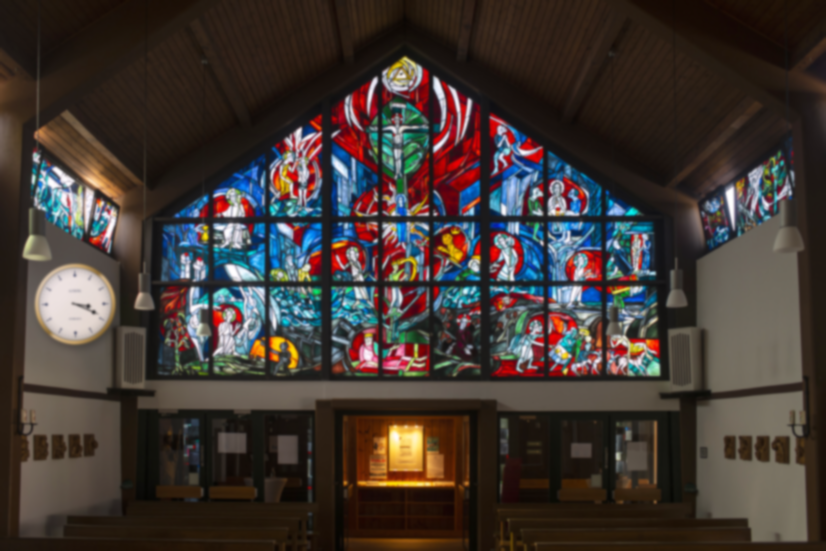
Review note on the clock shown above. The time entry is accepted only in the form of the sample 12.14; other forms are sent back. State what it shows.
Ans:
3.19
